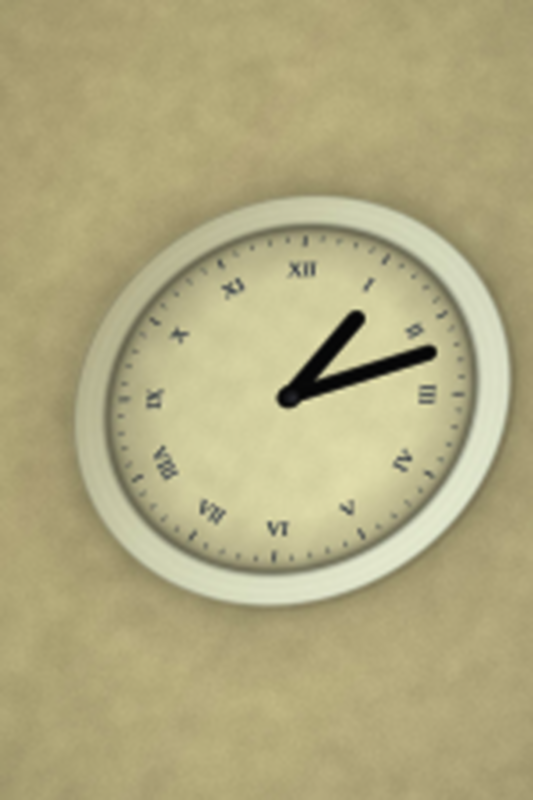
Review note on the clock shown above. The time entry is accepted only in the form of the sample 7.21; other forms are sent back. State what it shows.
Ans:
1.12
